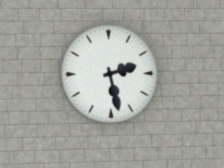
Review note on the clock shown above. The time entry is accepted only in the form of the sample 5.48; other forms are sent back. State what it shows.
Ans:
2.28
